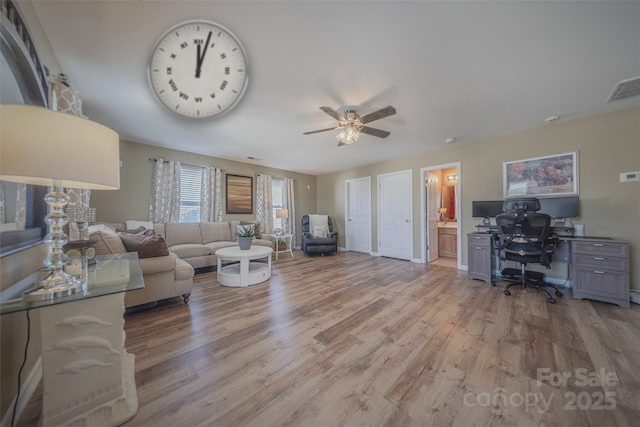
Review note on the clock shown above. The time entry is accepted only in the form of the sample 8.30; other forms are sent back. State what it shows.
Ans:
12.03
